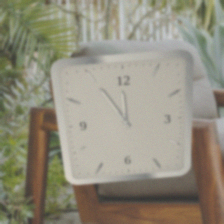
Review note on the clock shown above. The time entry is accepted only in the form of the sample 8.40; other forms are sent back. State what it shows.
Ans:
11.55
